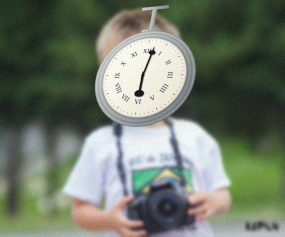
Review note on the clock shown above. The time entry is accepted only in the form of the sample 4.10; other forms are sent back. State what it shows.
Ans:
6.02
